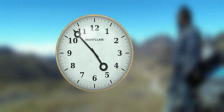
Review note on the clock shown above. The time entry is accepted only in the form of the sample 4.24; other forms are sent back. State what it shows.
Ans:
4.53
